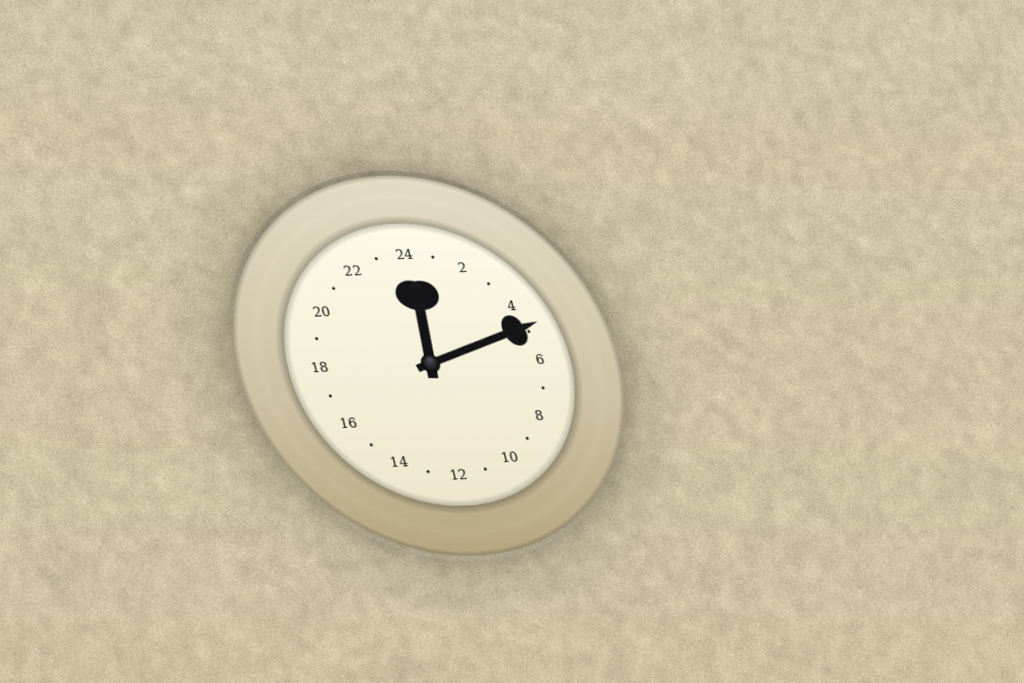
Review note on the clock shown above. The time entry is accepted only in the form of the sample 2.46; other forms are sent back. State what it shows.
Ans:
0.12
